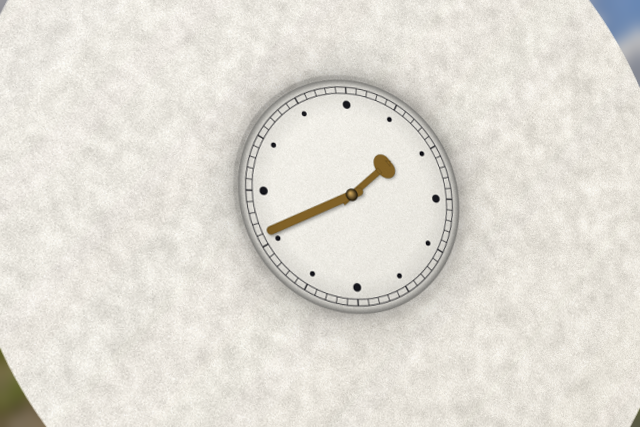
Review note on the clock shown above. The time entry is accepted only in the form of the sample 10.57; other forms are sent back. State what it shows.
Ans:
1.41
